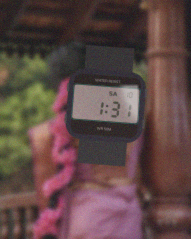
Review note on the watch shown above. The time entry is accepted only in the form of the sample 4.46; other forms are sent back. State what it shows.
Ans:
1.31
